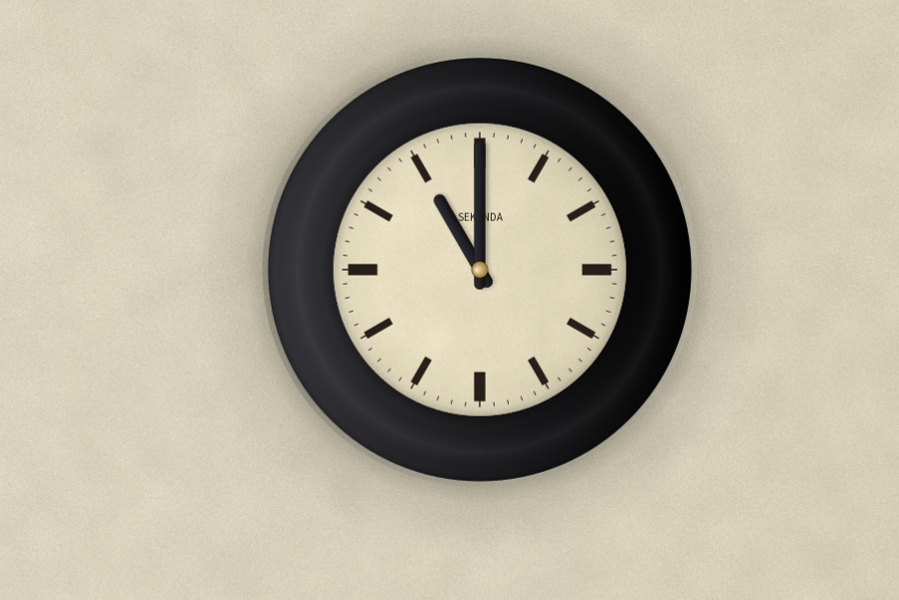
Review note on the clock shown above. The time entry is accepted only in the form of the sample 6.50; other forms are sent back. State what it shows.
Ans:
11.00
